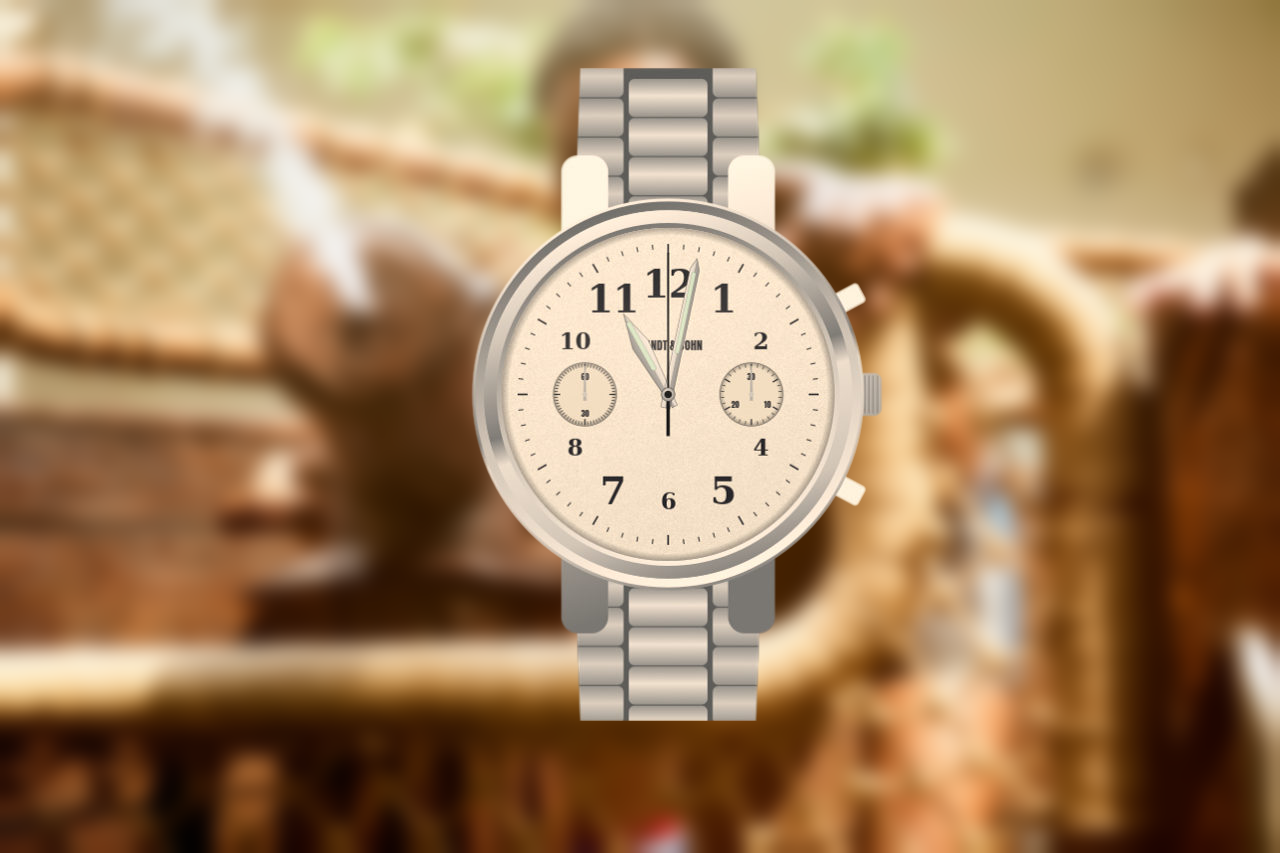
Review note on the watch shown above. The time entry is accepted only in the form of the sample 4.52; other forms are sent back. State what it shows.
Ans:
11.02
